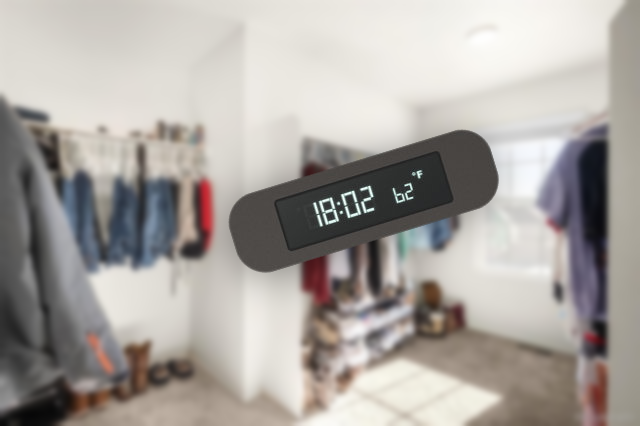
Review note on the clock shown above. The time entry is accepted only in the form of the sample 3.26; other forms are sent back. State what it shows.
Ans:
18.02
